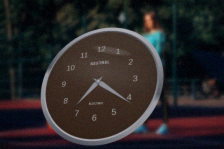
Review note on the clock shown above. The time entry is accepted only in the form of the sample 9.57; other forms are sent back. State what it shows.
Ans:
7.21
